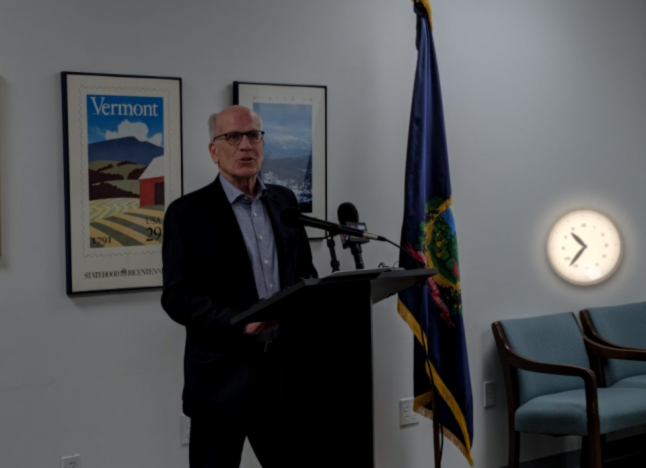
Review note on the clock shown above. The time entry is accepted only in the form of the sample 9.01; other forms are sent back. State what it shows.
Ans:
10.37
